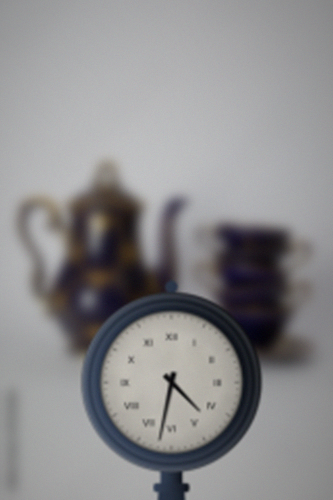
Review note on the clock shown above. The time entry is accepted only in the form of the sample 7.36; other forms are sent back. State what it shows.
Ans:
4.32
